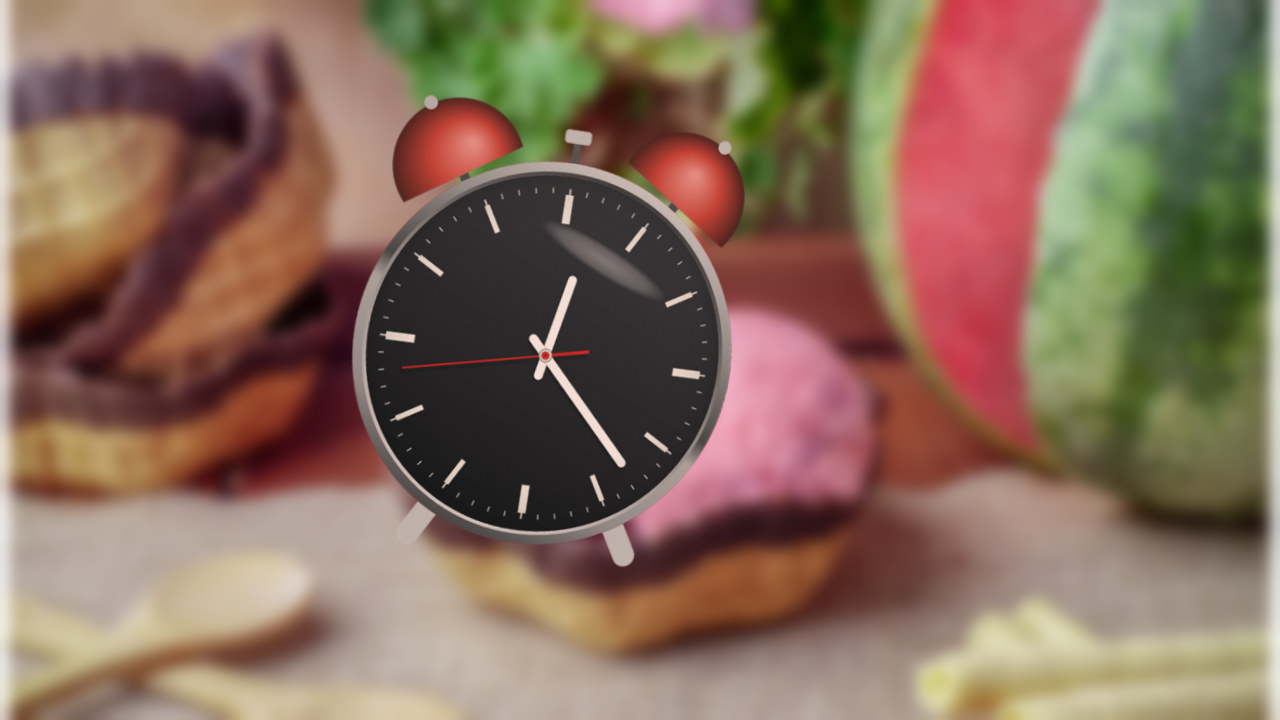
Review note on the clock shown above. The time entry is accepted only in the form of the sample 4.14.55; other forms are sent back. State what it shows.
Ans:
12.22.43
